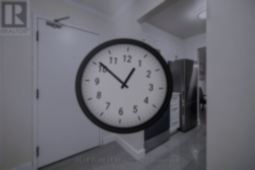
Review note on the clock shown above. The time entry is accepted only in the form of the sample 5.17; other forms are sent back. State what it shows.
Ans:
12.51
